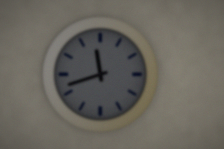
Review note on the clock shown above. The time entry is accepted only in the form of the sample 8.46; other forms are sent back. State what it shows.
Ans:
11.42
